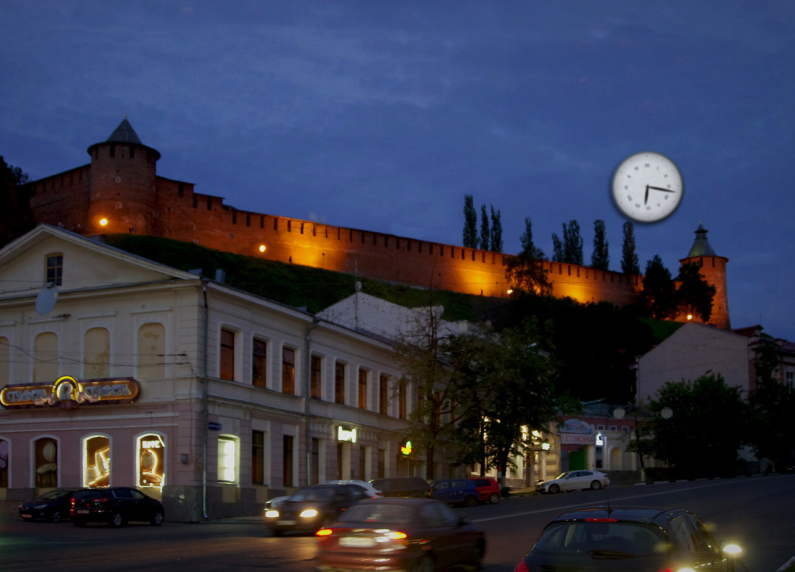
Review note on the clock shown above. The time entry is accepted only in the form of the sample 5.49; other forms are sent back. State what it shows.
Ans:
6.17
